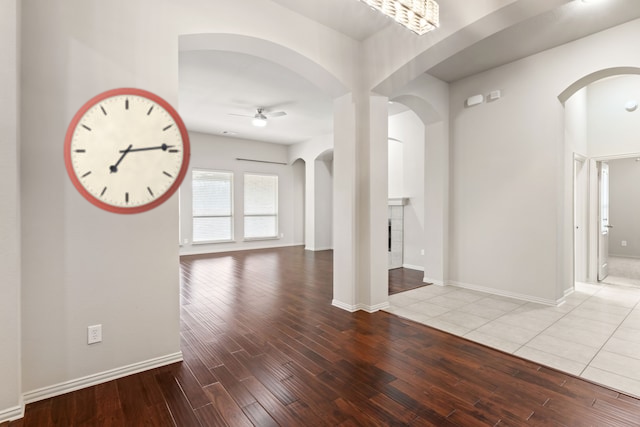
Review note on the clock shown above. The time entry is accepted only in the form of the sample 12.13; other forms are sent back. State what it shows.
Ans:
7.14
